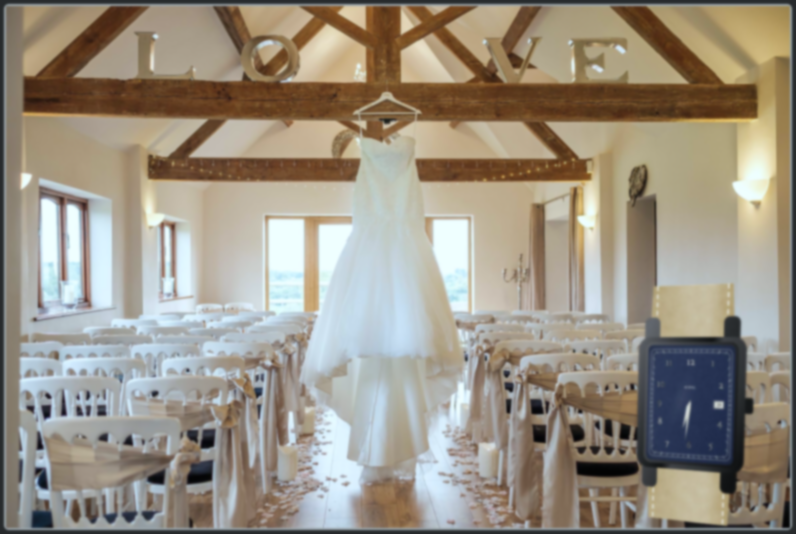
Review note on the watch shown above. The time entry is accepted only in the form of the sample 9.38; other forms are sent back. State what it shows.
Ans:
6.31
